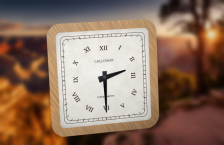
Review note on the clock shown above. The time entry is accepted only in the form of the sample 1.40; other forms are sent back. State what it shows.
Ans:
2.30
